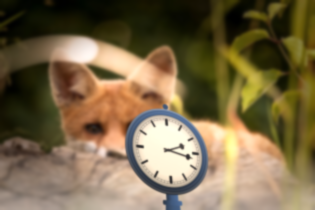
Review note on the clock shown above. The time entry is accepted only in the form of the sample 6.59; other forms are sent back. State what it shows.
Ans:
2.17
